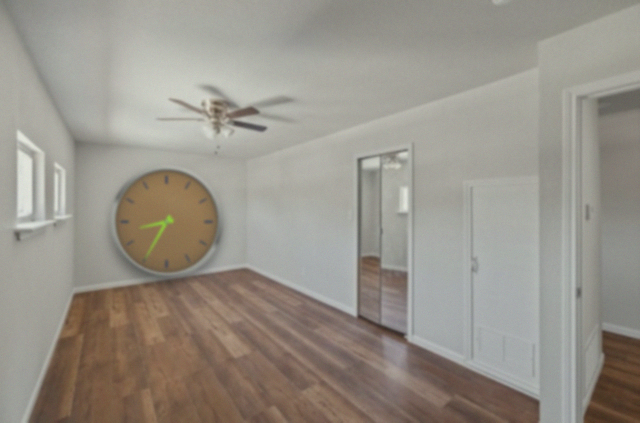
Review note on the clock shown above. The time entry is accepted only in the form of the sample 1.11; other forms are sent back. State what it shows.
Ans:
8.35
